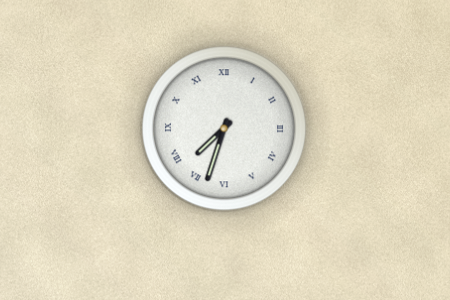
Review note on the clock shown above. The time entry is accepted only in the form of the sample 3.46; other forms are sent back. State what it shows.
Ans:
7.33
